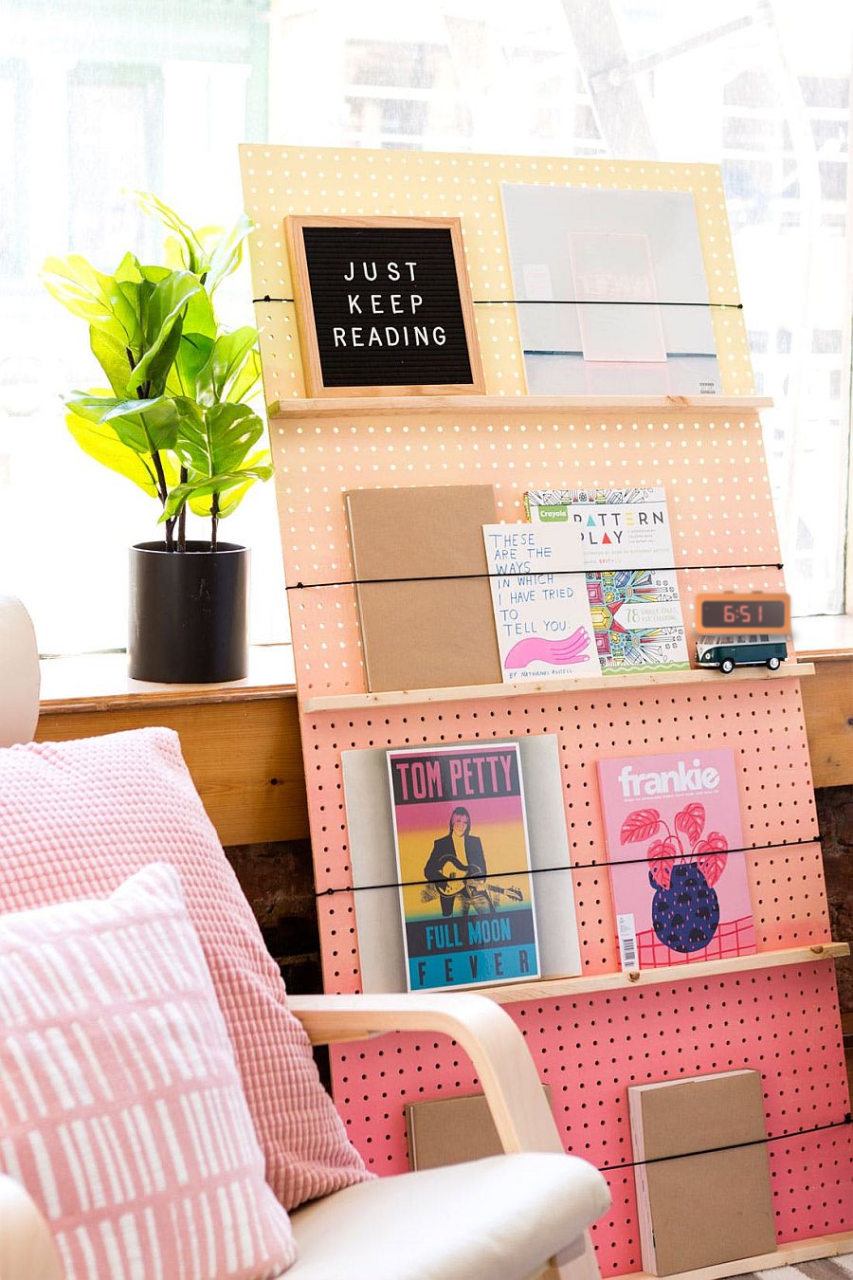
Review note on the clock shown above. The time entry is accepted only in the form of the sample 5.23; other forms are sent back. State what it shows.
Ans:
6.51
